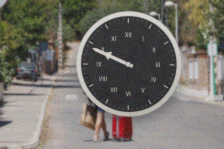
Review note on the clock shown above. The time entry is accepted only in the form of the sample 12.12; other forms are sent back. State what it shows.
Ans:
9.49
